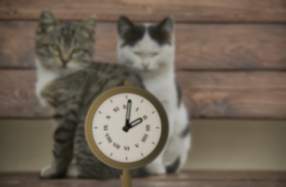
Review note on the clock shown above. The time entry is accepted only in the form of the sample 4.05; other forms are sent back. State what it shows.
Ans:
2.01
